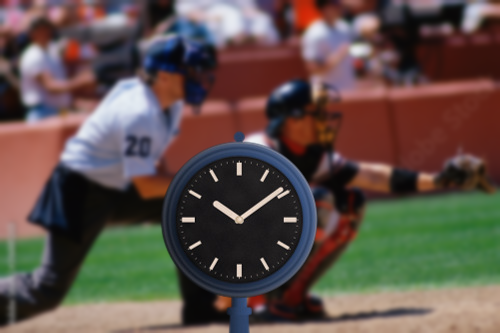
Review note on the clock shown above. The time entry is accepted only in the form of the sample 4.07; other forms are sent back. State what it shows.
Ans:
10.09
